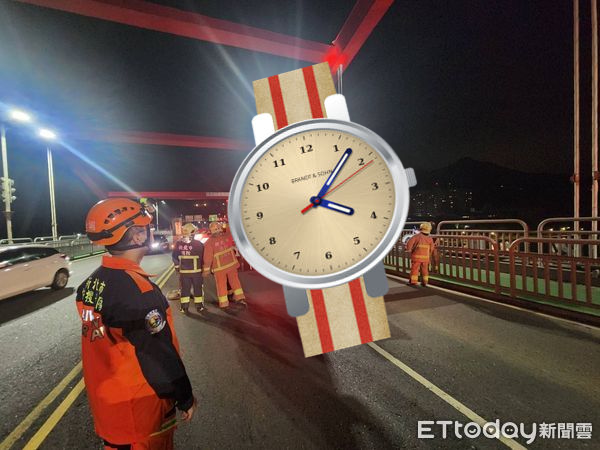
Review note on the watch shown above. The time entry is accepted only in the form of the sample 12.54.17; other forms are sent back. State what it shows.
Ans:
4.07.11
